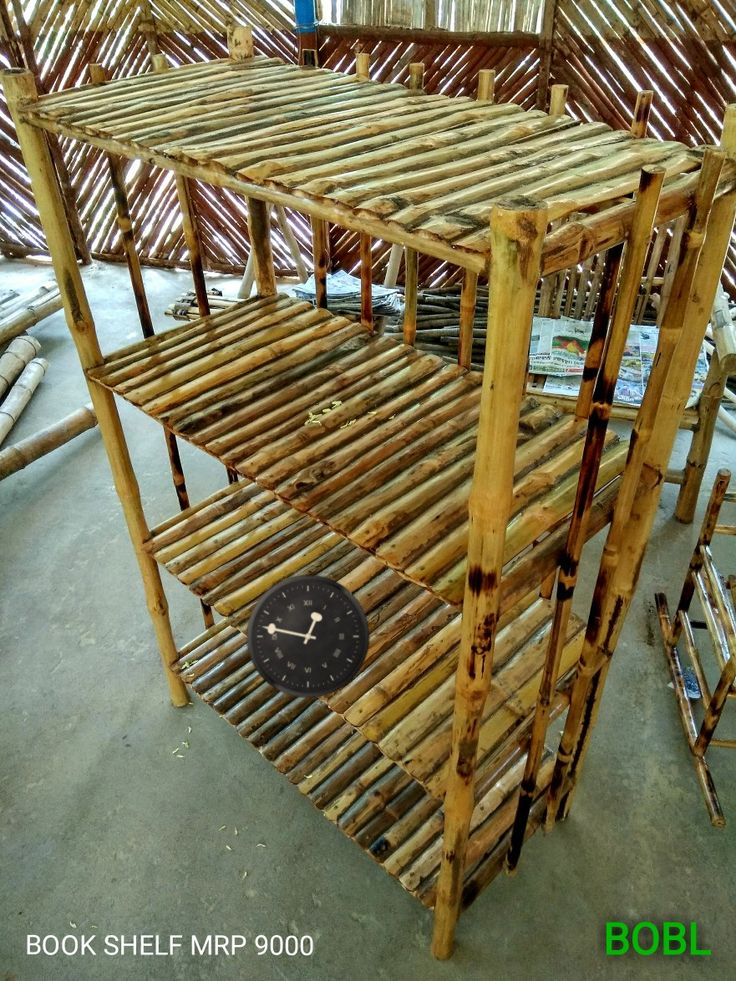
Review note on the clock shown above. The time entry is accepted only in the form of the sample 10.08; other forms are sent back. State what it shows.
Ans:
12.47
